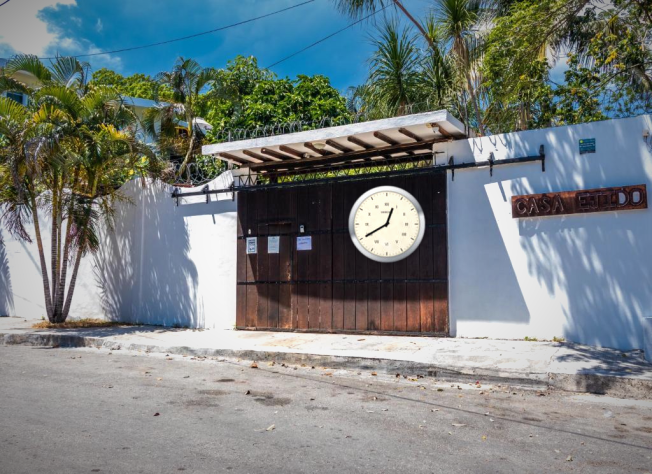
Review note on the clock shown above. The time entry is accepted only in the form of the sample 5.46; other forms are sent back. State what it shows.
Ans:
12.40
